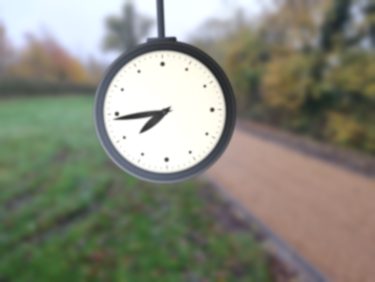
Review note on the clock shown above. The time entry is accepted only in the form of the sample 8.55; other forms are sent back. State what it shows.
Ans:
7.44
